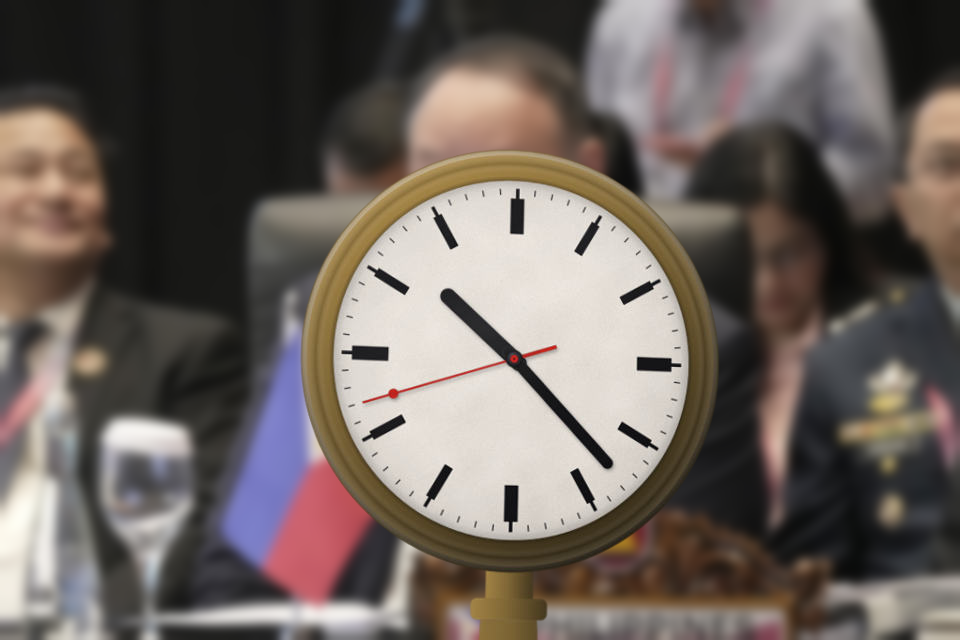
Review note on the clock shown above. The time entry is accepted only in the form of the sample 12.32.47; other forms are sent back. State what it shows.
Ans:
10.22.42
